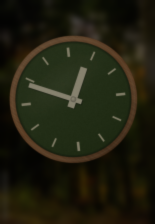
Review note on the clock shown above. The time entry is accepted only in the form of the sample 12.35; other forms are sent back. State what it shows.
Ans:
12.49
